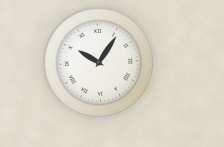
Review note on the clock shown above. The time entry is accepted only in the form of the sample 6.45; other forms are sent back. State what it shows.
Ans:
10.06
